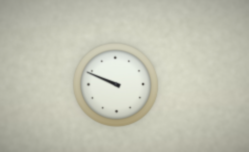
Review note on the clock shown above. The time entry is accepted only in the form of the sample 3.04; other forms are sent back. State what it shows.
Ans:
9.49
